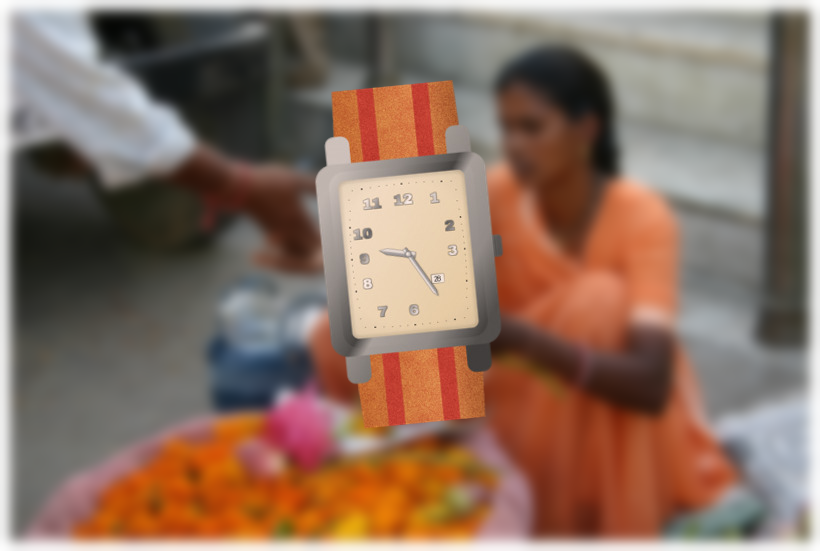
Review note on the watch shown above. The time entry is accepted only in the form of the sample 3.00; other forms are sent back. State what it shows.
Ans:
9.25
